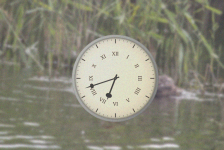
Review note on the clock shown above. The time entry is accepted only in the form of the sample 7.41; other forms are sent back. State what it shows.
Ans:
6.42
